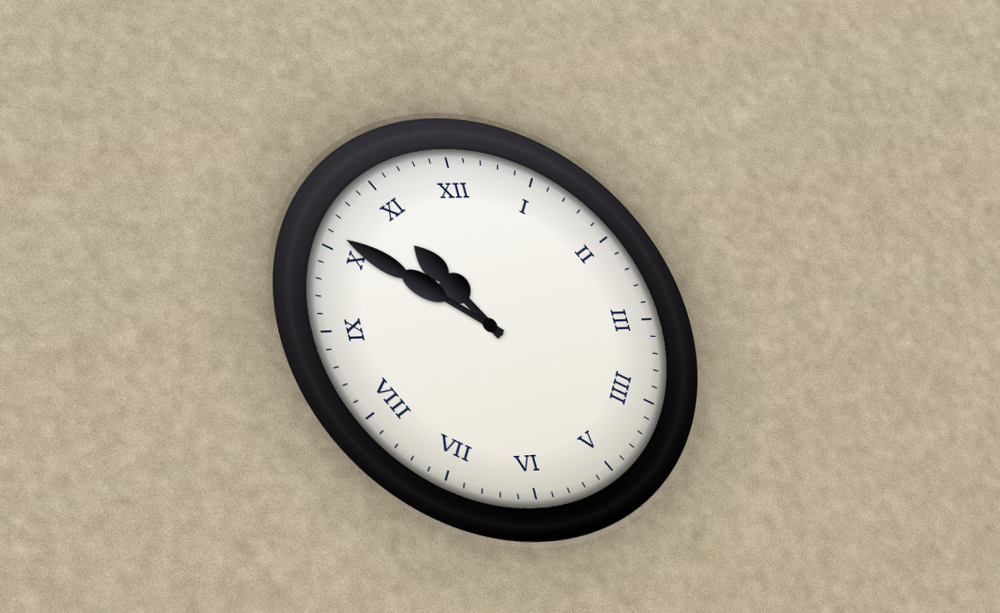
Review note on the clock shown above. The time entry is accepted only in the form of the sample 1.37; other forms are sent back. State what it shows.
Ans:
10.51
